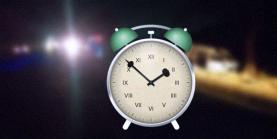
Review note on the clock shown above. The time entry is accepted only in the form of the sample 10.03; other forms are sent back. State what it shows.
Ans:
1.52
